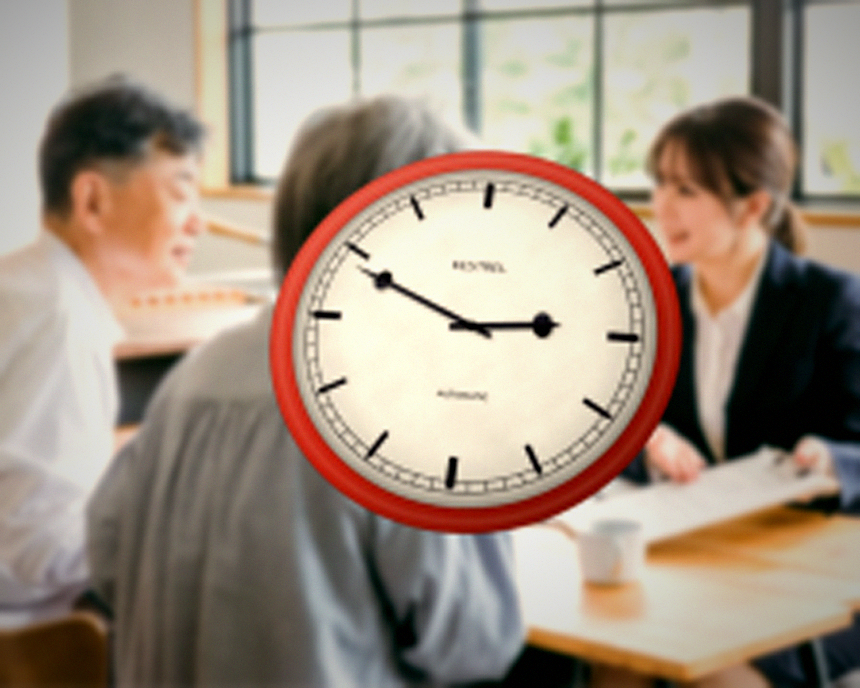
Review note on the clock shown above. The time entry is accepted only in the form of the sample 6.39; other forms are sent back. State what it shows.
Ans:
2.49
